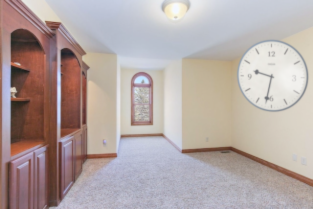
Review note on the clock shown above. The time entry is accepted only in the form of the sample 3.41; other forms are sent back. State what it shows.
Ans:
9.32
